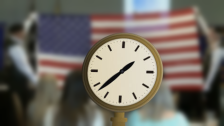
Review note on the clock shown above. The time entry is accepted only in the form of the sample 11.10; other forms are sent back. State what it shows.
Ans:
1.38
